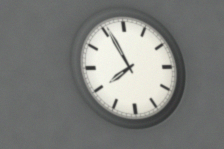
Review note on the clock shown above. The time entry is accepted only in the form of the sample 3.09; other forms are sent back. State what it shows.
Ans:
7.56
